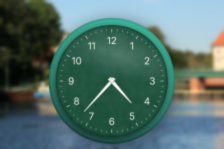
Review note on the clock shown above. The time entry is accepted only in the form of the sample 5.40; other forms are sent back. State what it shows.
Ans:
4.37
